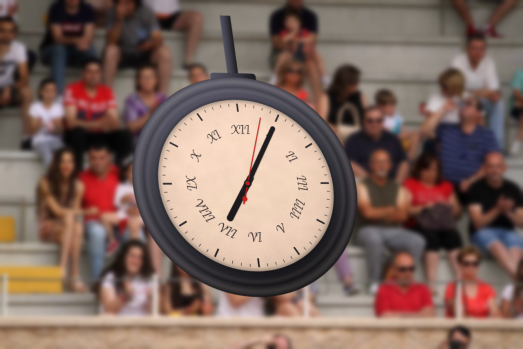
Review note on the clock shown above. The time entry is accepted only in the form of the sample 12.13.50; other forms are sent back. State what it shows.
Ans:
7.05.03
